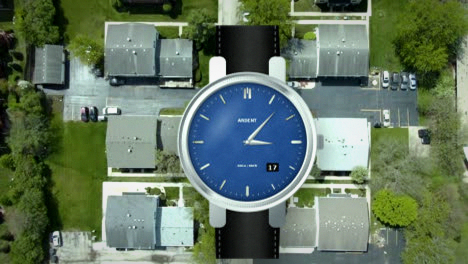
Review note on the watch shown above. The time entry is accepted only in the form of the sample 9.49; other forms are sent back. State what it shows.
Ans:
3.07
